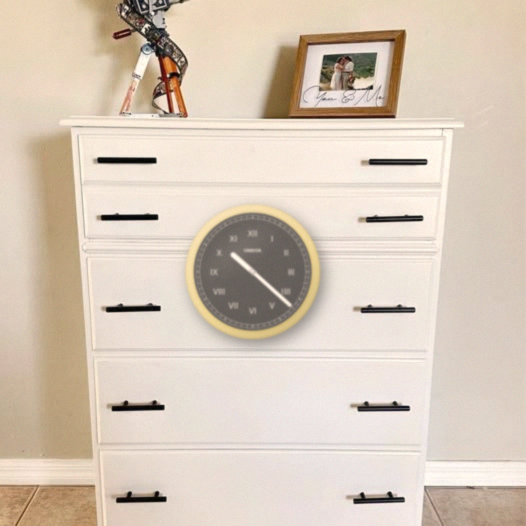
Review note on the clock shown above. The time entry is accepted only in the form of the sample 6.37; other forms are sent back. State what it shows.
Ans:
10.22
